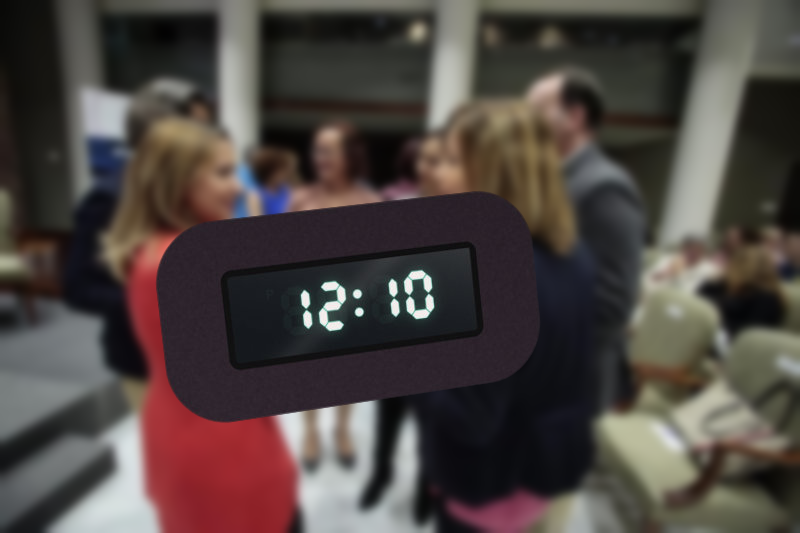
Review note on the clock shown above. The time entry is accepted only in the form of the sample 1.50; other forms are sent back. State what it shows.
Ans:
12.10
